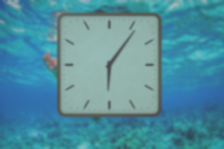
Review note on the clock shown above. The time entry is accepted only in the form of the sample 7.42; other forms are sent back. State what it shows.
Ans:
6.06
